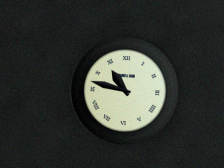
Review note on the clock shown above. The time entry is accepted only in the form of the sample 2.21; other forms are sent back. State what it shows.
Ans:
10.47
